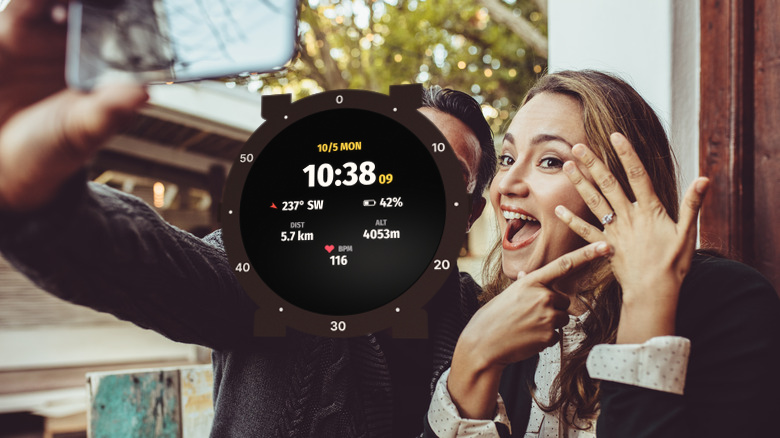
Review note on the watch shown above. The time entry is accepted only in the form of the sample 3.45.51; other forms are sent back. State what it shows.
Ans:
10.38.09
